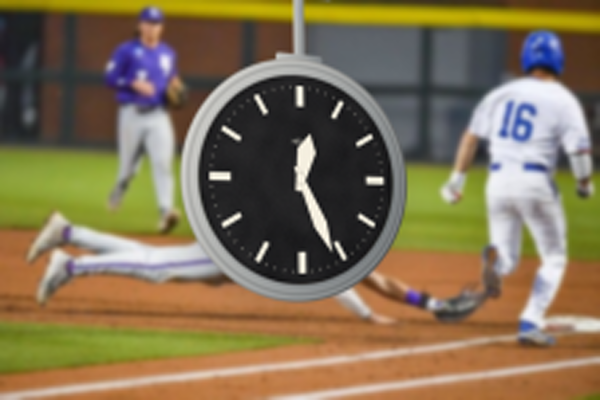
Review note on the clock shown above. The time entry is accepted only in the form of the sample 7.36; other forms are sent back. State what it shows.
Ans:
12.26
